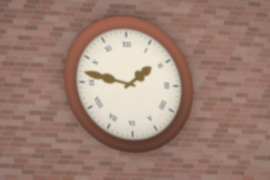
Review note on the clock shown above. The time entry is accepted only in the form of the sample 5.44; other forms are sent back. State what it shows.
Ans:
1.47
